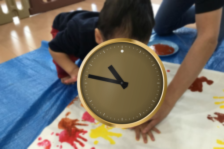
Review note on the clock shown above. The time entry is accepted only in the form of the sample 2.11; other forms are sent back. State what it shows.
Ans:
10.47
